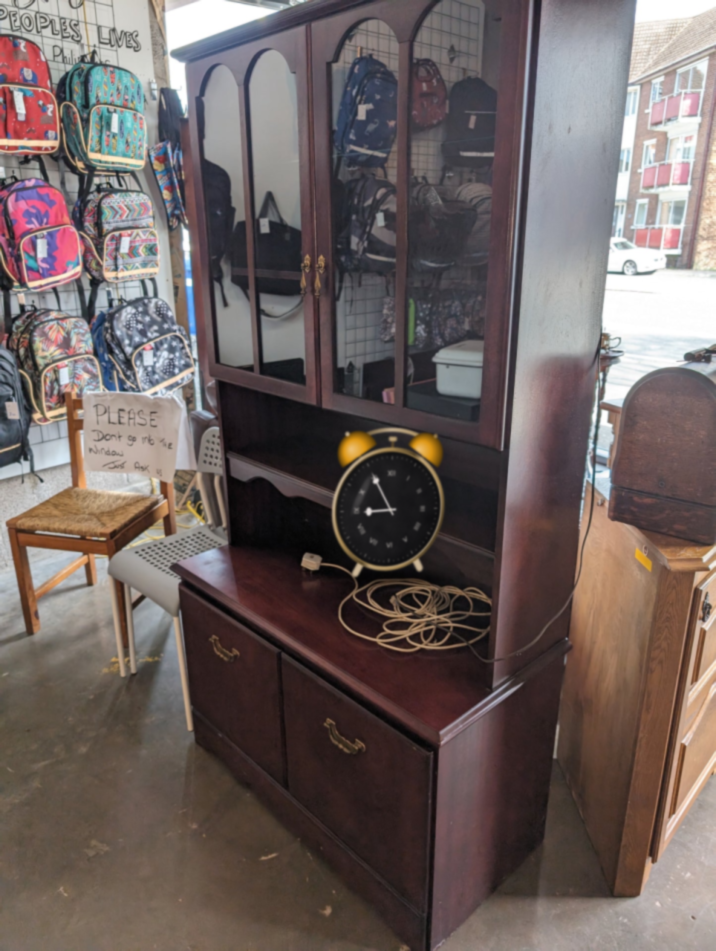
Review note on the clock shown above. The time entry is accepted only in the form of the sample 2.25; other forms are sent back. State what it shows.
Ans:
8.55
